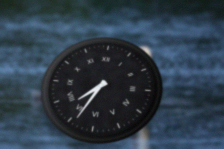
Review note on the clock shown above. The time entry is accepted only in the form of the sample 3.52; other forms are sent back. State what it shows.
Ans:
7.34
